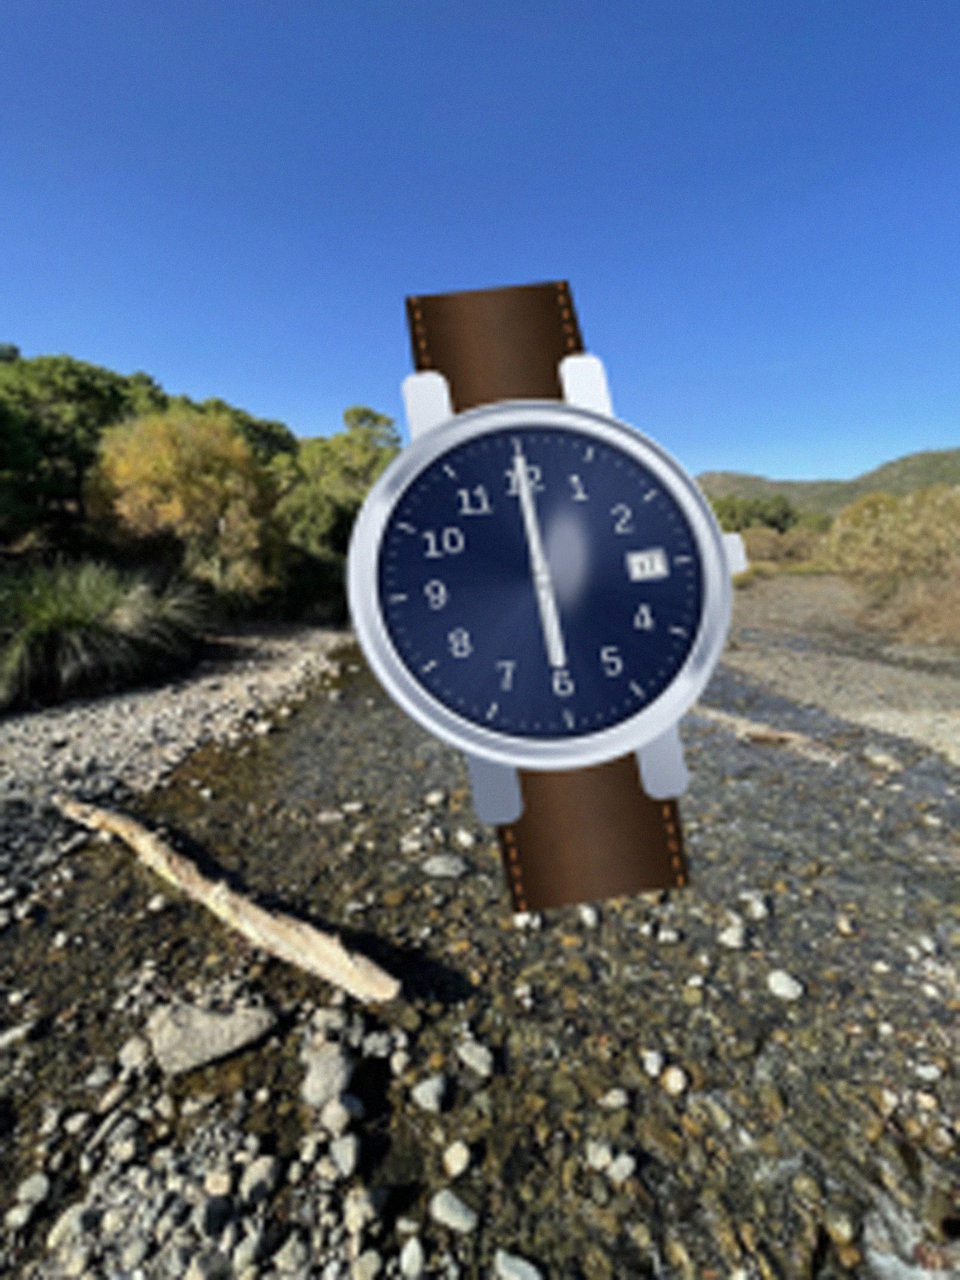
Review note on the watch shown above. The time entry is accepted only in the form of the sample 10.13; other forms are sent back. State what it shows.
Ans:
6.00
